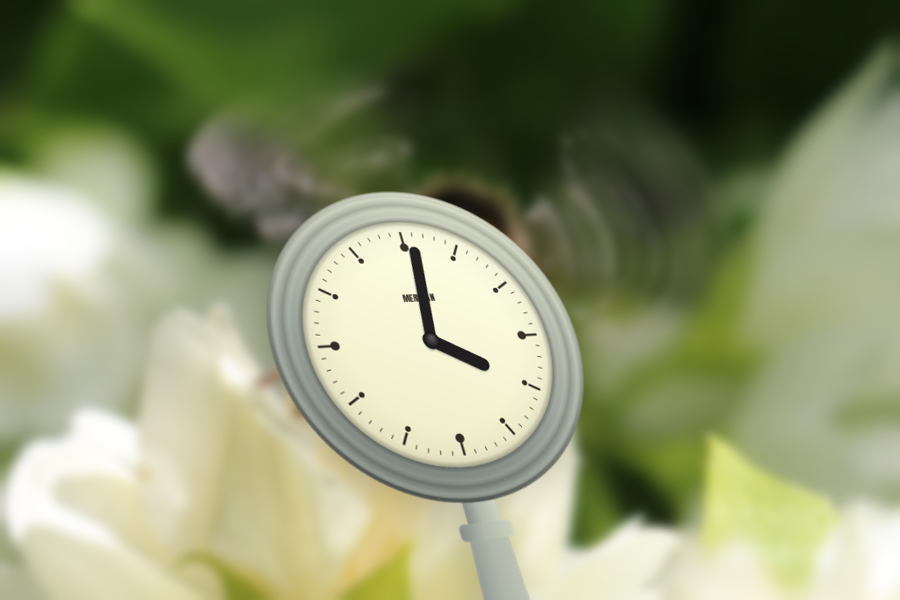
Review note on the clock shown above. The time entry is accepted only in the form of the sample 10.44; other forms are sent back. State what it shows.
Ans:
4.01
